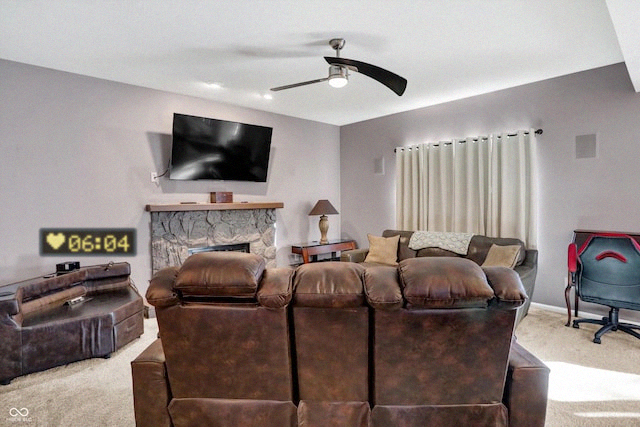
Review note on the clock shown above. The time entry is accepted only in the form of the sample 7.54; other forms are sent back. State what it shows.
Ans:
6.04
